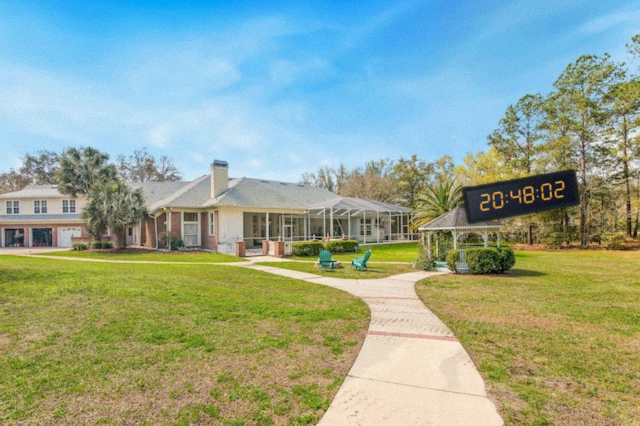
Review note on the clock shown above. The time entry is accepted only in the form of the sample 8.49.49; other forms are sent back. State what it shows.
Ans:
20.48.02
